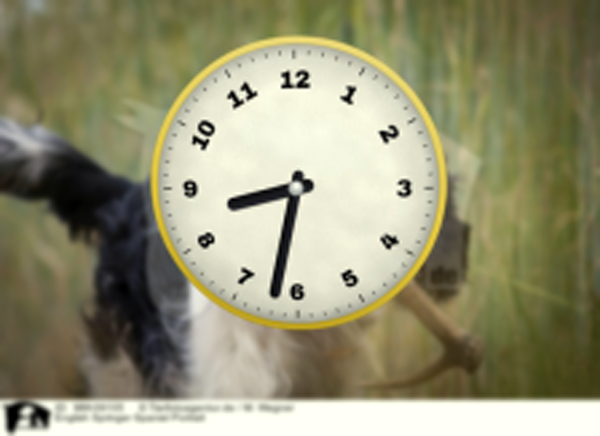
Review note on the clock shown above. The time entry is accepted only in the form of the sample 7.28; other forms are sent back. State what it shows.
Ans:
8.32
